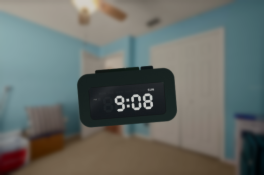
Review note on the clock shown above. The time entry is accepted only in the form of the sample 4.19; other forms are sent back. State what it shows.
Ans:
9.08
